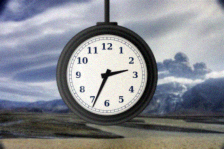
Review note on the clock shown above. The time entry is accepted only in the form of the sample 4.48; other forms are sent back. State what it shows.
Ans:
2.34
